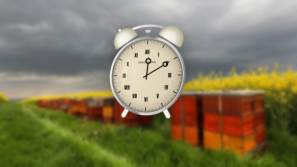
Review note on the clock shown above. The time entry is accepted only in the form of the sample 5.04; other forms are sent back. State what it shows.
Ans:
12.10
